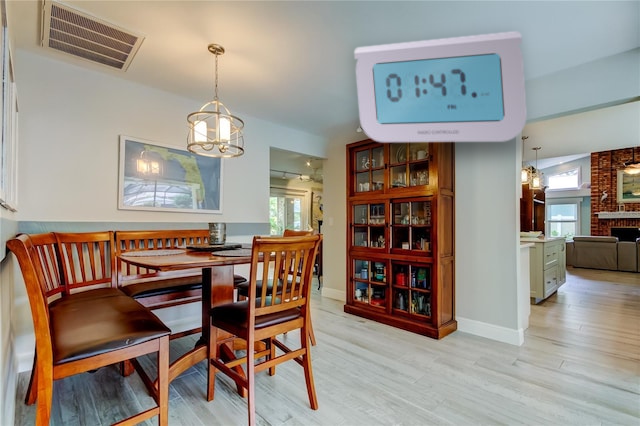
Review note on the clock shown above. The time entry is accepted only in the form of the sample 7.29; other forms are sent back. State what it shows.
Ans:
1.47
